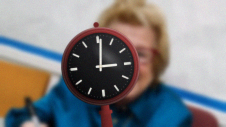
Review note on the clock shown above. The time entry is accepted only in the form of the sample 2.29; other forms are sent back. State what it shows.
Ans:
3.01
